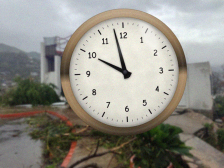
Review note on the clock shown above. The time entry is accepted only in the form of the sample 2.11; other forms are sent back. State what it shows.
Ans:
9.58
